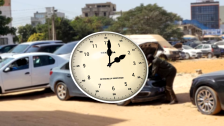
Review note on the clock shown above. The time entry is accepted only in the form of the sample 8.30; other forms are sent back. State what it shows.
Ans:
2.01
